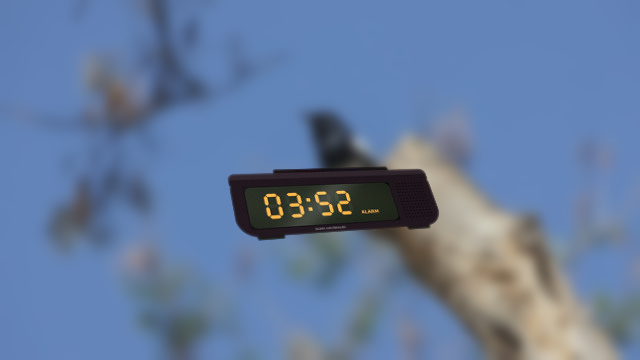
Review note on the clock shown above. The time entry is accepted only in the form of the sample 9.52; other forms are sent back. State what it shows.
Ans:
3.52
